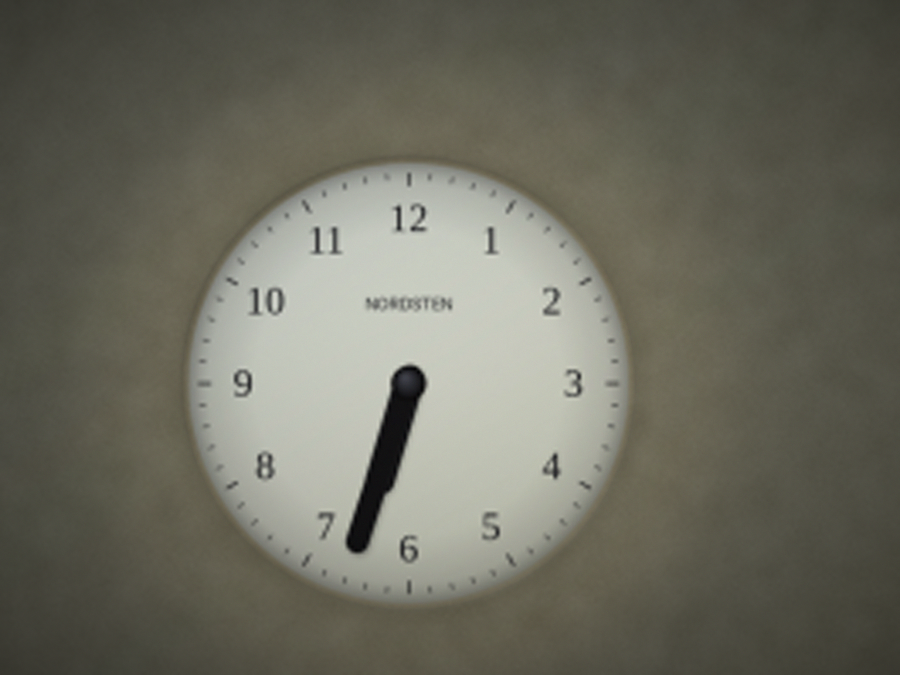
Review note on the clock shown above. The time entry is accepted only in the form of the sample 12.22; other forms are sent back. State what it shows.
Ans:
6.33
